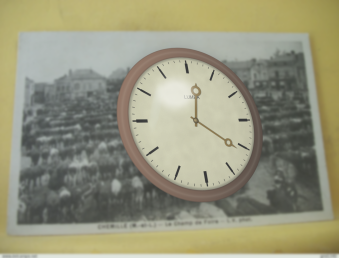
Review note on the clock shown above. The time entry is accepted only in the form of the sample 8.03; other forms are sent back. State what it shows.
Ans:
12.21
